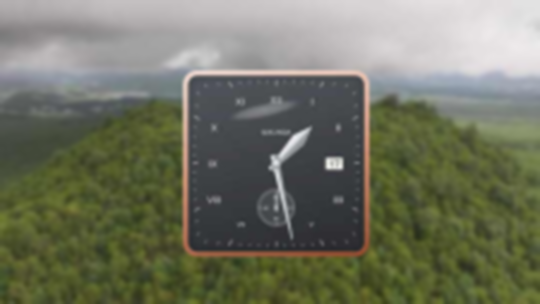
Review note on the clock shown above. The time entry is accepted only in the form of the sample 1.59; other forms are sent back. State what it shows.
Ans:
1.28
